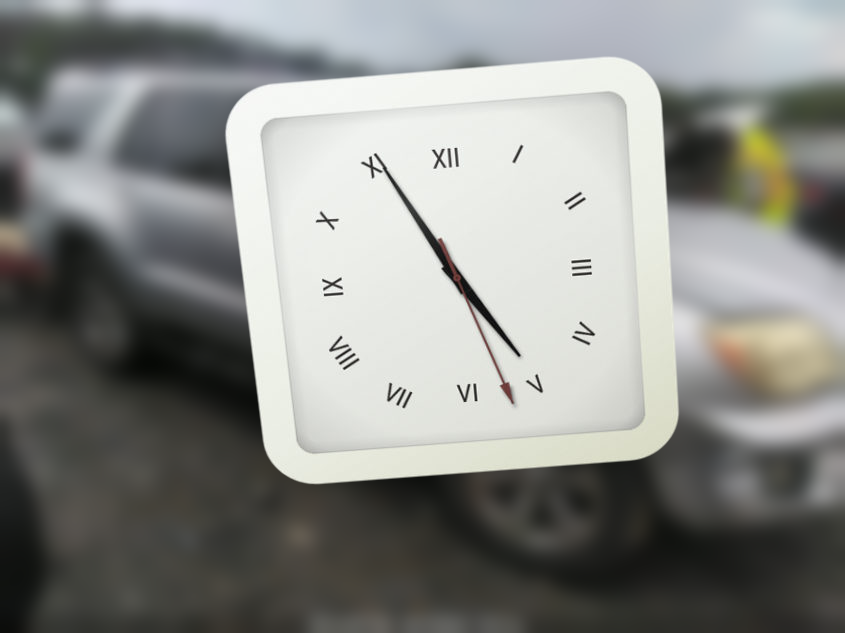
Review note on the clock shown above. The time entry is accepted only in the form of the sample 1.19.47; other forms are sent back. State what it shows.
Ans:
4.55.27
